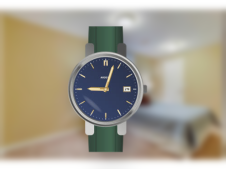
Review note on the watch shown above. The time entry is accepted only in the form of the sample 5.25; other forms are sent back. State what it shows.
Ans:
9.03
